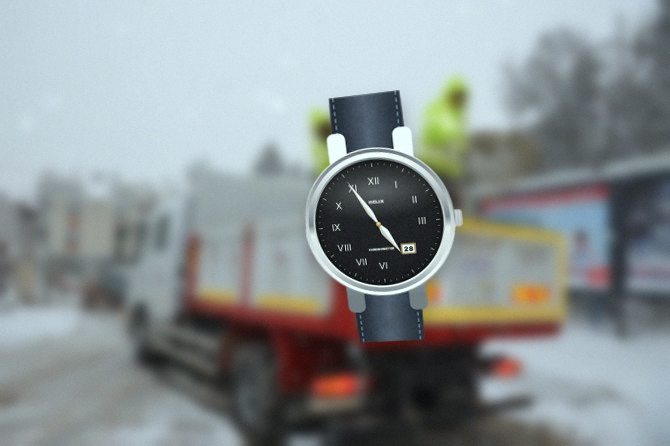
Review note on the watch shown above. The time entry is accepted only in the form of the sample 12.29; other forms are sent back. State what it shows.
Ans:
4.55
